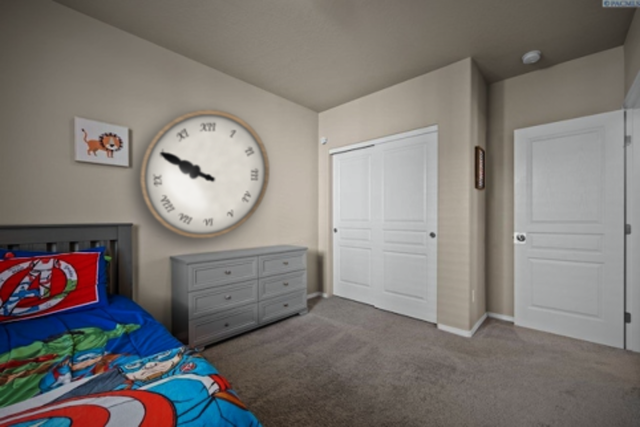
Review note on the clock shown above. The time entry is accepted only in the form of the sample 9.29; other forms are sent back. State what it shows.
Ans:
9.50
